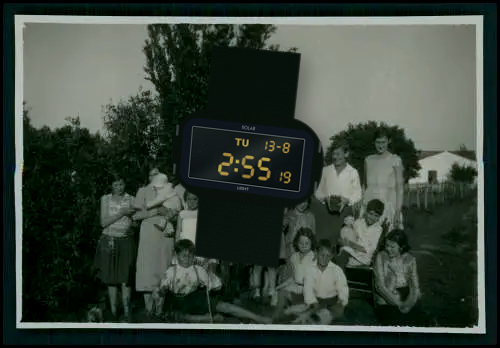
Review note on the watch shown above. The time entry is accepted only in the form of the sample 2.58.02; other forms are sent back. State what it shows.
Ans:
2.55.19
